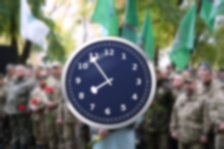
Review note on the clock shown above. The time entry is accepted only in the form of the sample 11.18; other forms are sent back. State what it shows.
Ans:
7.54
